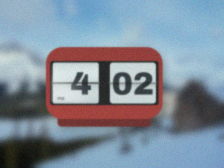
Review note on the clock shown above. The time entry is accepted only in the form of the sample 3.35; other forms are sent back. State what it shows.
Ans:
4.02
